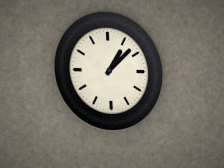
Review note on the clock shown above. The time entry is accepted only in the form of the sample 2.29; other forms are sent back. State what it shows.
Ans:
1.08
